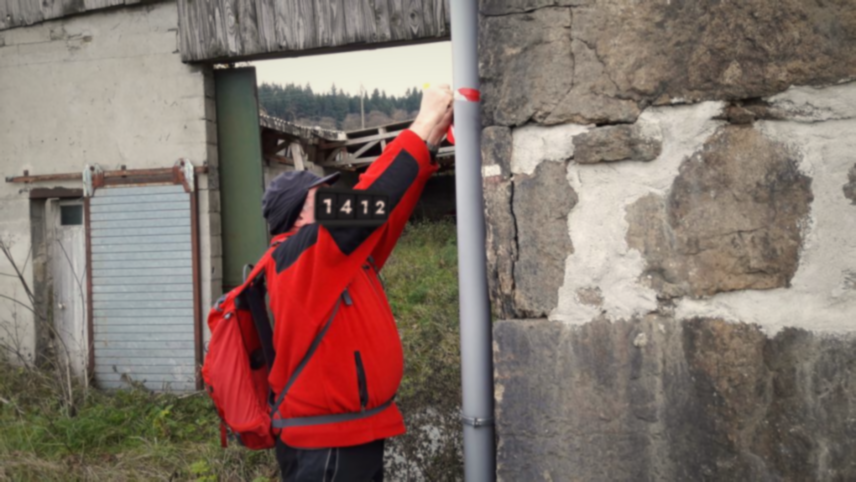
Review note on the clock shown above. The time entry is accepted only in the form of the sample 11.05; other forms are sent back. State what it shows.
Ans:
14.12
